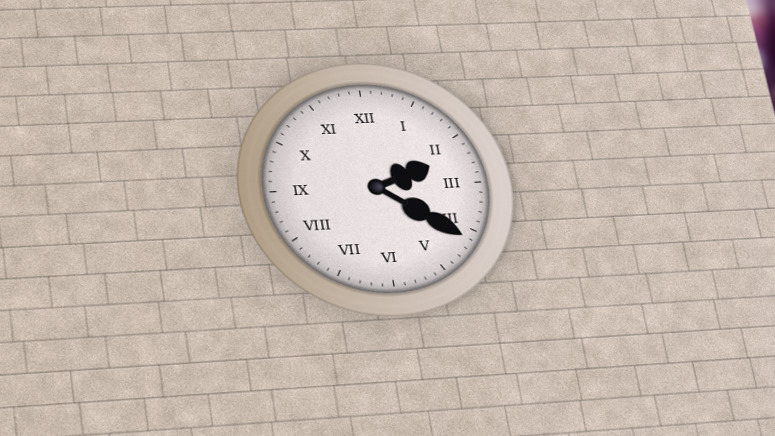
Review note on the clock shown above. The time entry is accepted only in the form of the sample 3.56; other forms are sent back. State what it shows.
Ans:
2.21
